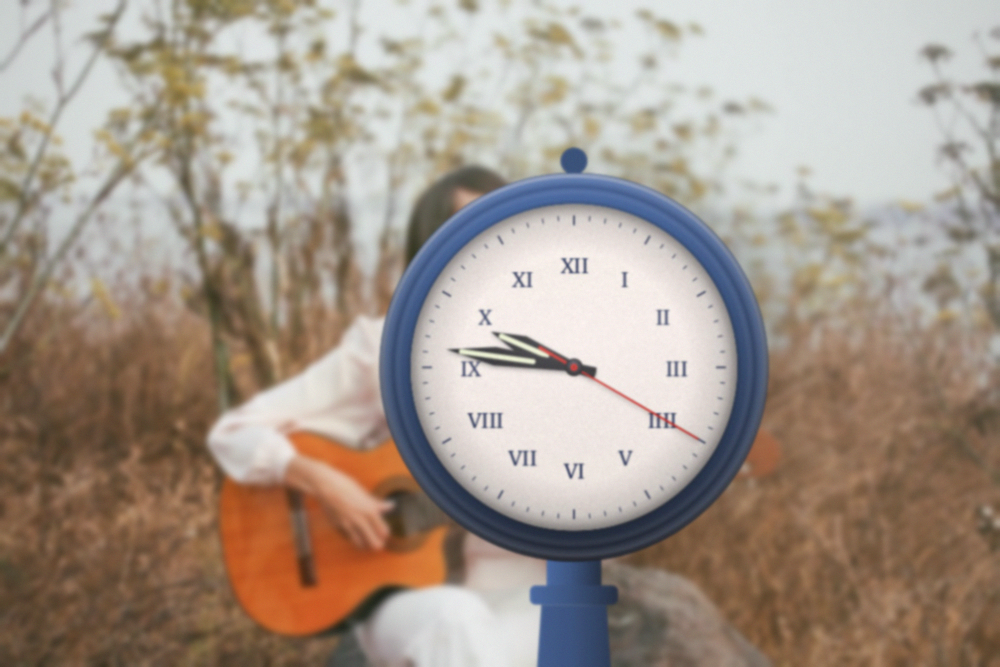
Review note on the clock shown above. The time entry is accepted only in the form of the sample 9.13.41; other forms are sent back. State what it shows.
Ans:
9.46.20
